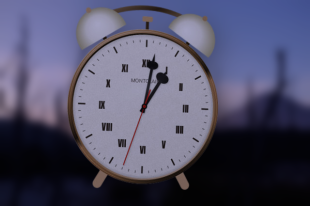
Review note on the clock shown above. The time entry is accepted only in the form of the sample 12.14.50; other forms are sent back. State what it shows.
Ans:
1.01.33
